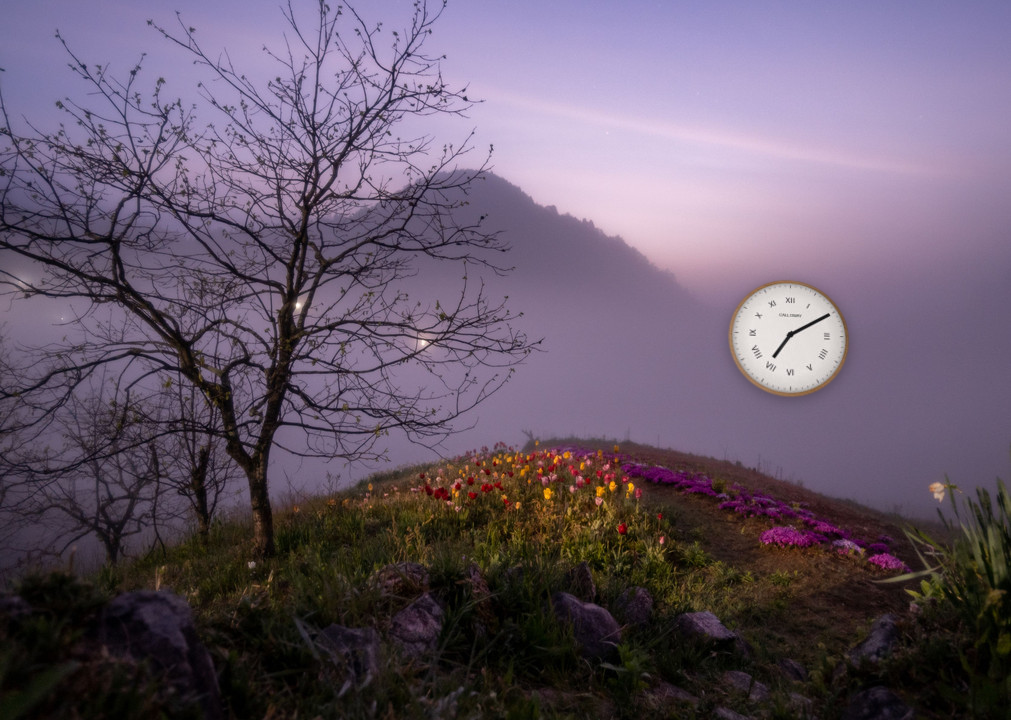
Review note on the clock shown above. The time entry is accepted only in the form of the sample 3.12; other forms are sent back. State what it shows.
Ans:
7.10
